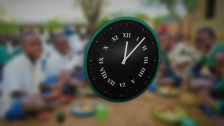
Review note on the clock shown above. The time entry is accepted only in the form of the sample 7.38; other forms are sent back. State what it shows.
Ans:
12.07
